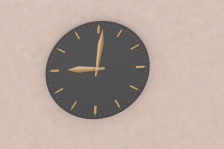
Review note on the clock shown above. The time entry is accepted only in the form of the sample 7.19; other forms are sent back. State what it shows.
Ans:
9.01
